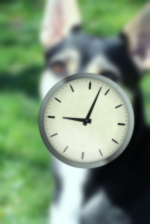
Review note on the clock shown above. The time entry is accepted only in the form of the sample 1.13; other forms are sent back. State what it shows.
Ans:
9.03
